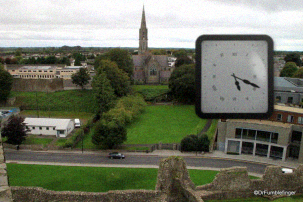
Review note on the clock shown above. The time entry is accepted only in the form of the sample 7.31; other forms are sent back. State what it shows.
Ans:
5.19
